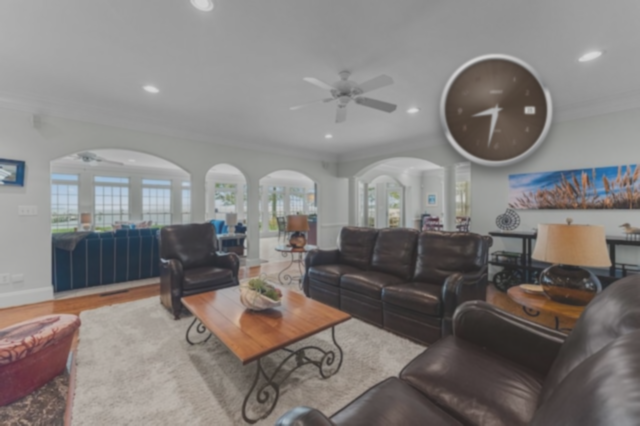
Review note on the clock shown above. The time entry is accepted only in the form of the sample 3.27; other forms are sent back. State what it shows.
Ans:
8.32
